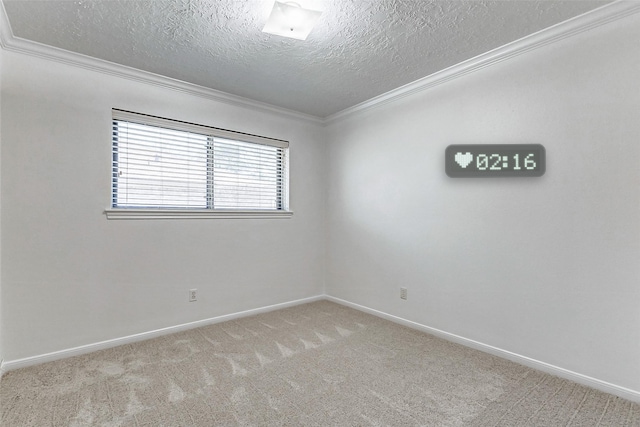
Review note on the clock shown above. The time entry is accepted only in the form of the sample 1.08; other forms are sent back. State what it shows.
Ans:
2.16
